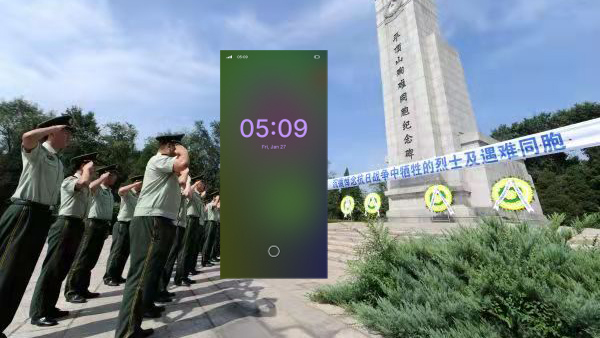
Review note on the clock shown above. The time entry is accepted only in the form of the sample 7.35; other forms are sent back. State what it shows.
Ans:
5.09
